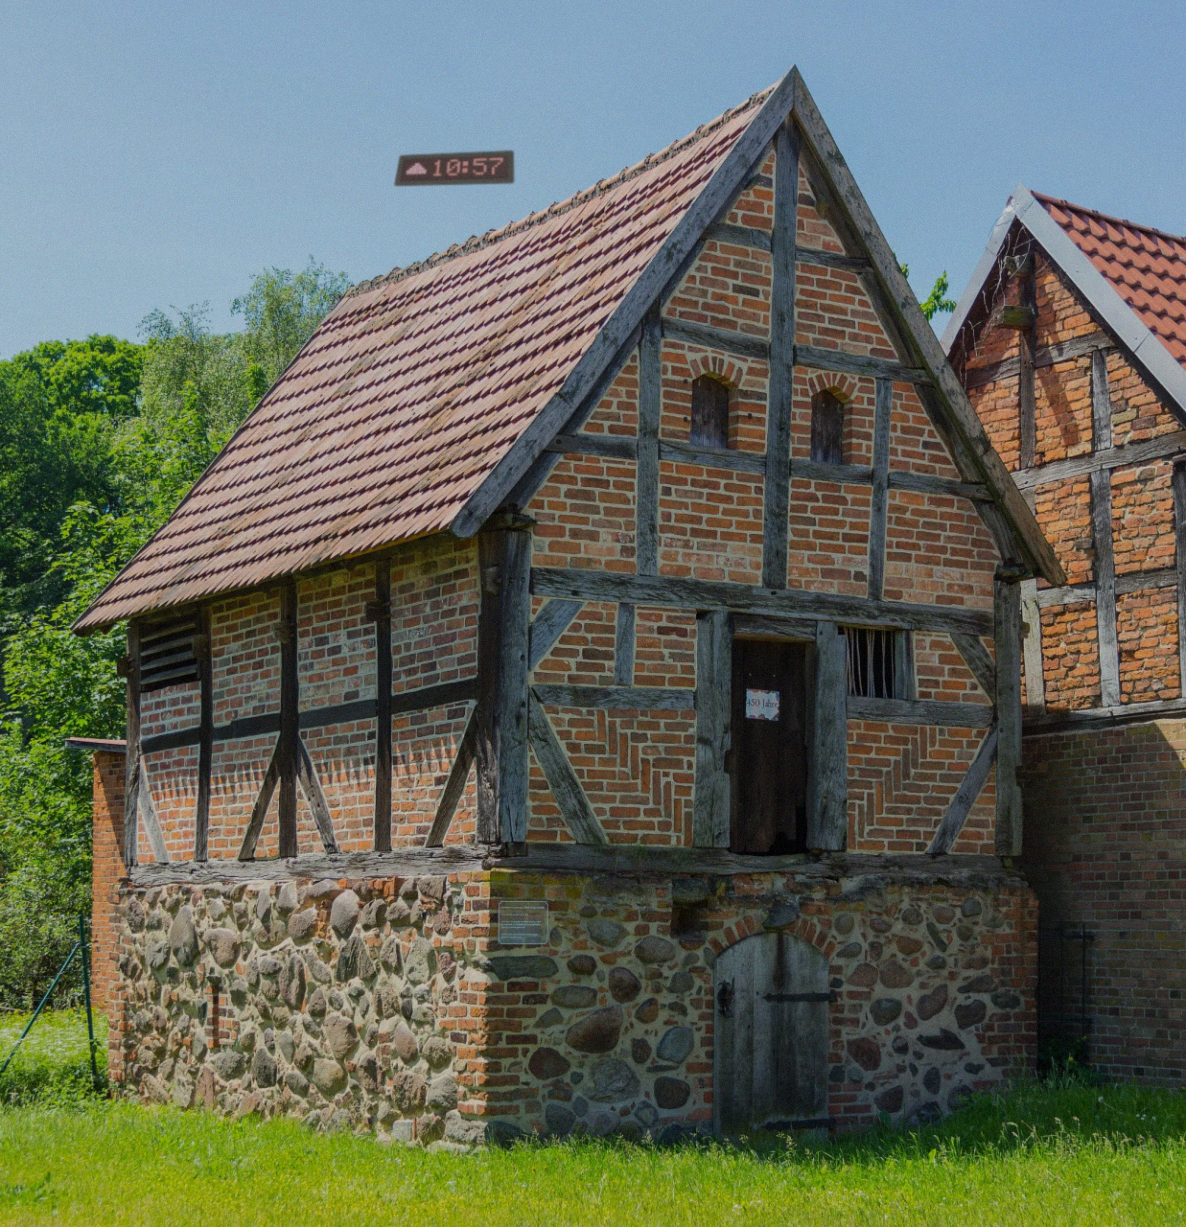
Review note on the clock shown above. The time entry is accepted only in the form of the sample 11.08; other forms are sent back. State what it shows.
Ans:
10.57
